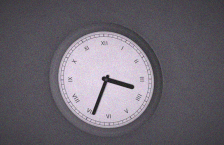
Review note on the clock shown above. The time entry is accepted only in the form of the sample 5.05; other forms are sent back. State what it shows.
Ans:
3.34
